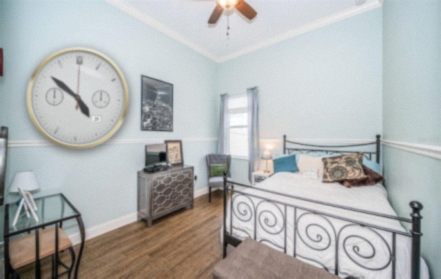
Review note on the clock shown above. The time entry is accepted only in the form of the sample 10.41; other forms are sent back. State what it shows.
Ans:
4.51
